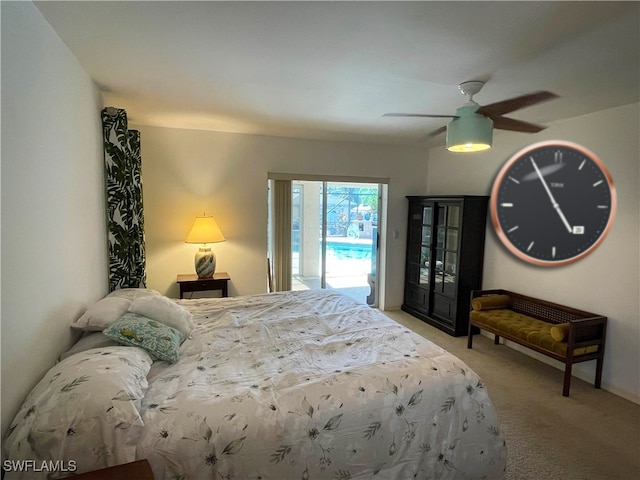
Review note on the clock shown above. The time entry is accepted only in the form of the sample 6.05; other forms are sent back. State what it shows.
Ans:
4.55
